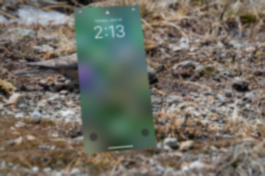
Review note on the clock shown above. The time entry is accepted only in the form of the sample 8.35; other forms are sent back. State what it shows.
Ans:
2.13
